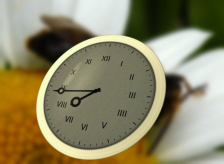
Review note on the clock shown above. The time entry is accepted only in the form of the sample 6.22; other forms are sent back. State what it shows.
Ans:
7.44
